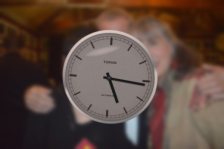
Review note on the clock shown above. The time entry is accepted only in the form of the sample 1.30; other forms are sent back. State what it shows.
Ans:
5.16
